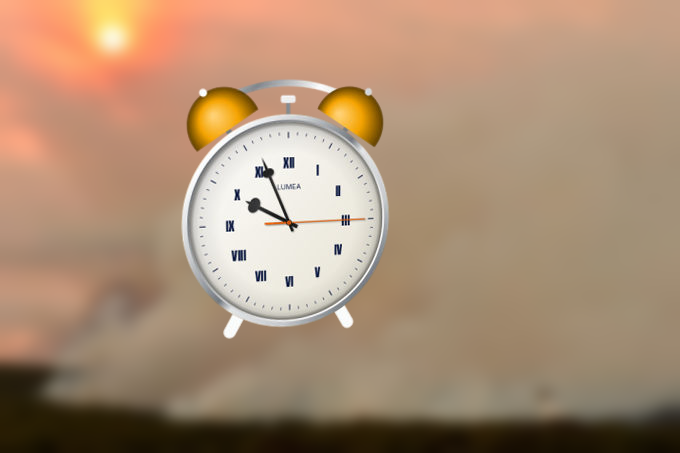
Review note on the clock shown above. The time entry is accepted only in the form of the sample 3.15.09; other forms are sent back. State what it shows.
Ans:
9.56.15
